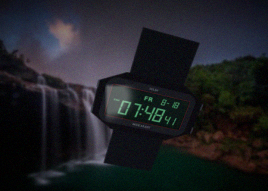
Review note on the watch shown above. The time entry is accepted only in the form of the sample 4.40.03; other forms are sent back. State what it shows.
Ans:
7.48.41
